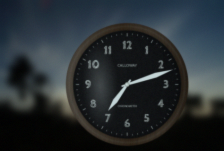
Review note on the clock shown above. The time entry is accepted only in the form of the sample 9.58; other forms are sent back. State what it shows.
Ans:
7.12
